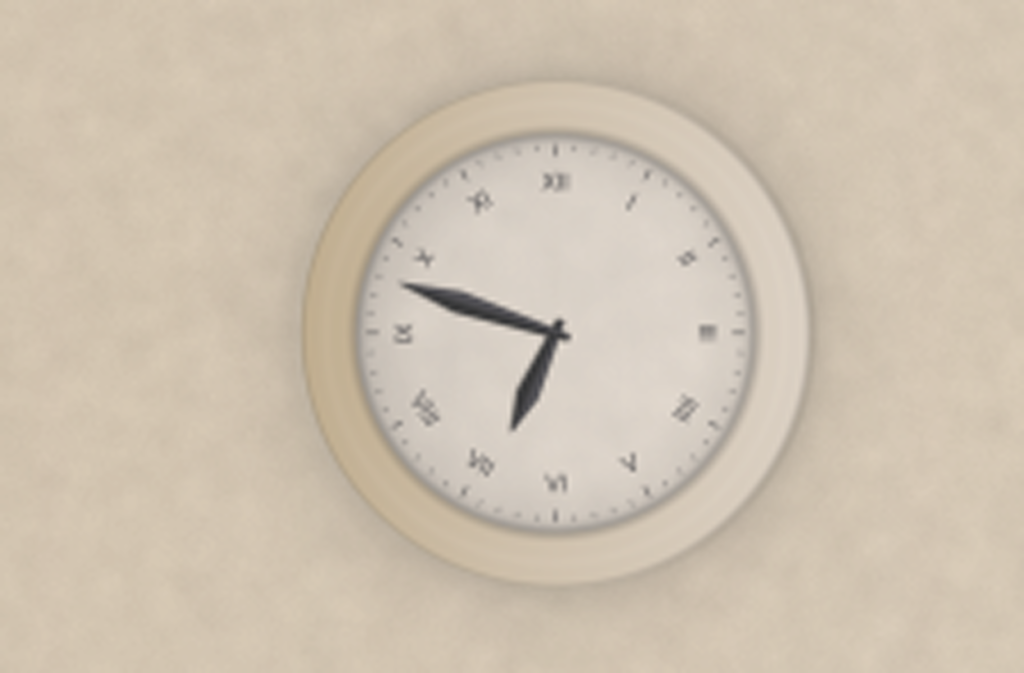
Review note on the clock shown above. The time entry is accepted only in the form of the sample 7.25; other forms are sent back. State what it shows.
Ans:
6.48
